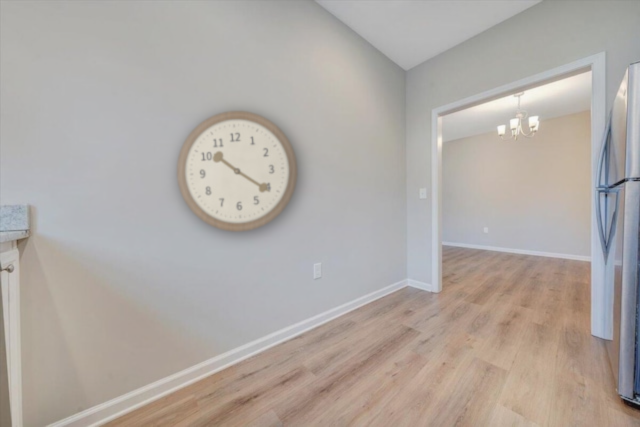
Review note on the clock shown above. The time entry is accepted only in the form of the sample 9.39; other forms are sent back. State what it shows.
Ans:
10.21
